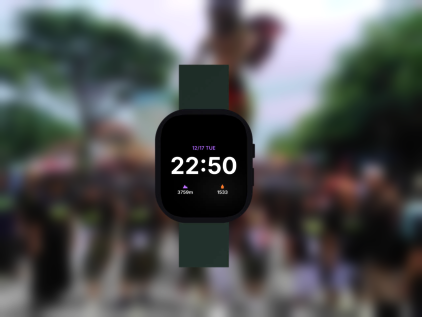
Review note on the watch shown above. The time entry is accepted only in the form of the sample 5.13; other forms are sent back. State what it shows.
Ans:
22.50
